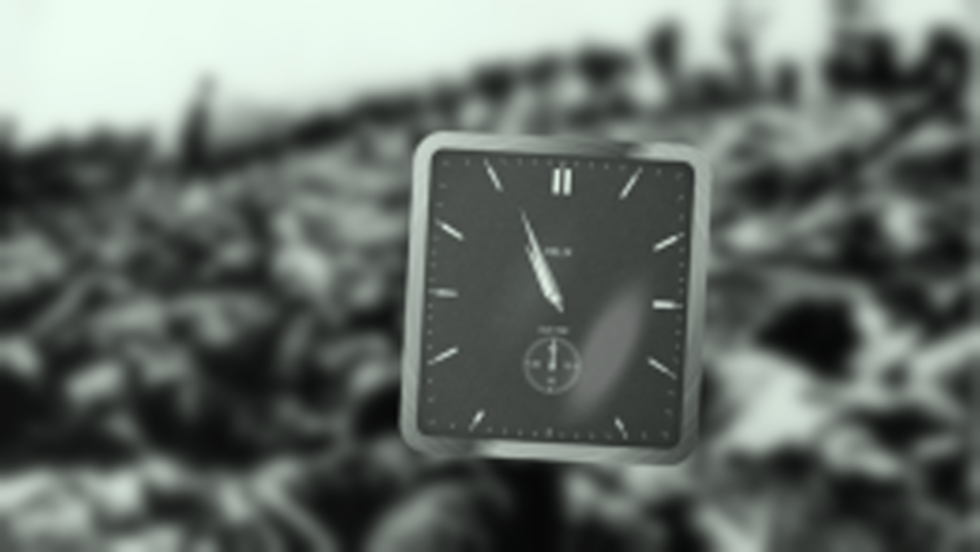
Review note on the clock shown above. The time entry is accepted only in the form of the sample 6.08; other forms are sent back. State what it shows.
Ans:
10.56
